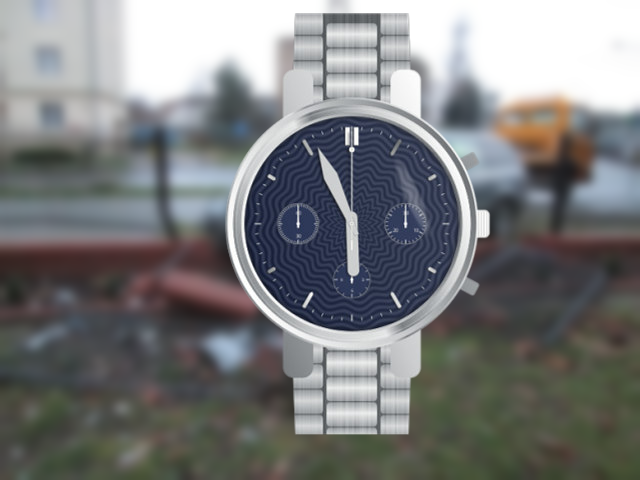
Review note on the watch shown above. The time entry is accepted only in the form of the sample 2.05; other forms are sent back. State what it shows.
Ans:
5.56
